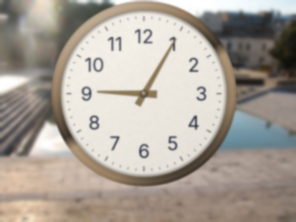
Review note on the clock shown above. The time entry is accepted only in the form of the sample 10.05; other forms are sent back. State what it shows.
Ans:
9.05
